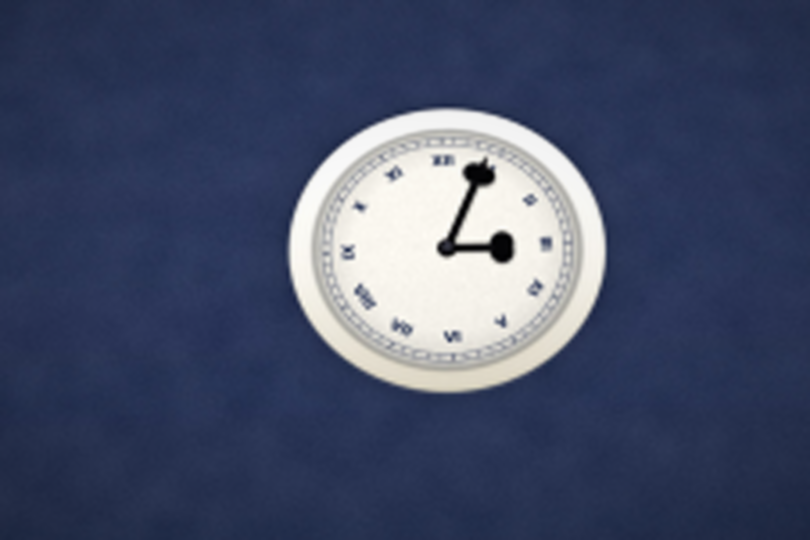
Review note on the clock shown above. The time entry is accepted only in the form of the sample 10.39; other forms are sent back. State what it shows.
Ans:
3.04
